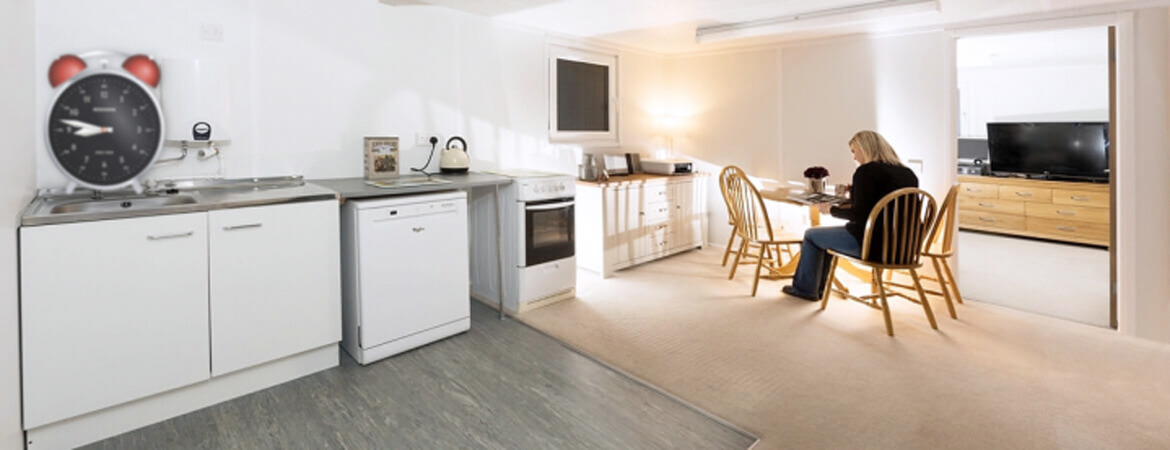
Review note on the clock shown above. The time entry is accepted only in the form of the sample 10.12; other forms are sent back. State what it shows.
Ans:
8.47
